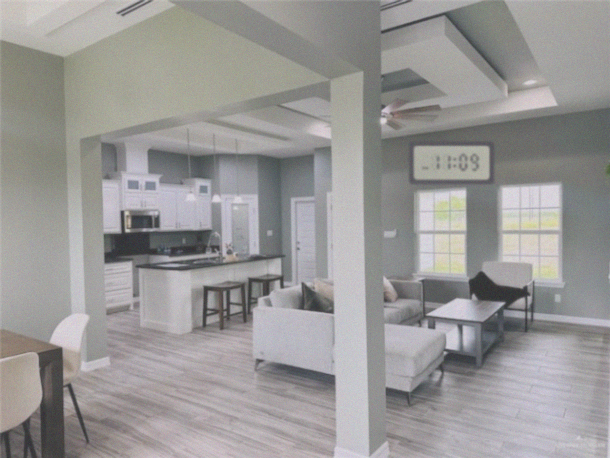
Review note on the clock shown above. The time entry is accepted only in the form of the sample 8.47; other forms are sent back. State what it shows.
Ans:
11.09
